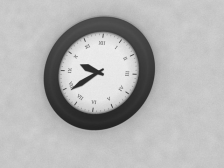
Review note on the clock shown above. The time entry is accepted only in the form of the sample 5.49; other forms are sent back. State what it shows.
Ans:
9.39
